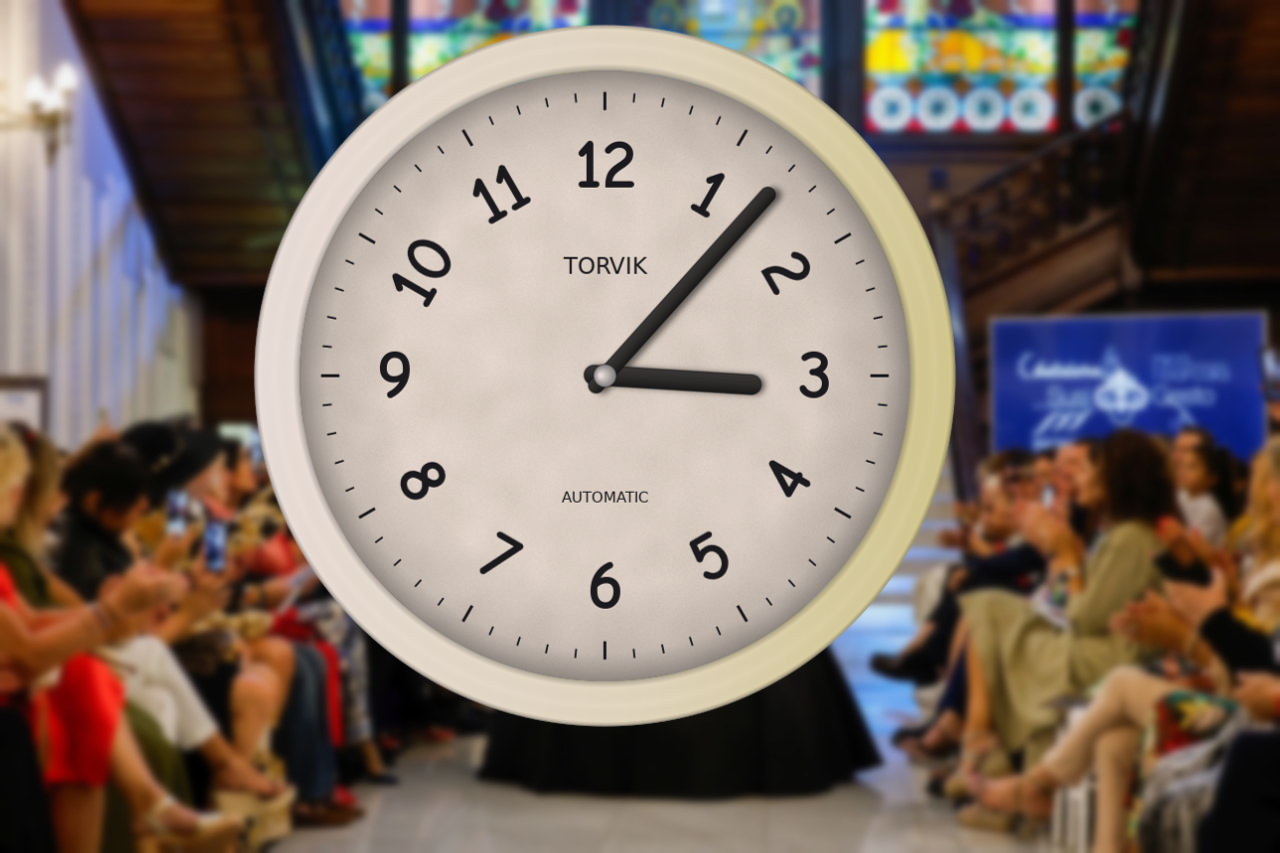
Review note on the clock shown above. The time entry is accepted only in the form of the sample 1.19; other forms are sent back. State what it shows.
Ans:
3.07
